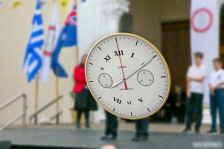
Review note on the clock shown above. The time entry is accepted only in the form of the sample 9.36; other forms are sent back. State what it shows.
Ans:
8.10
